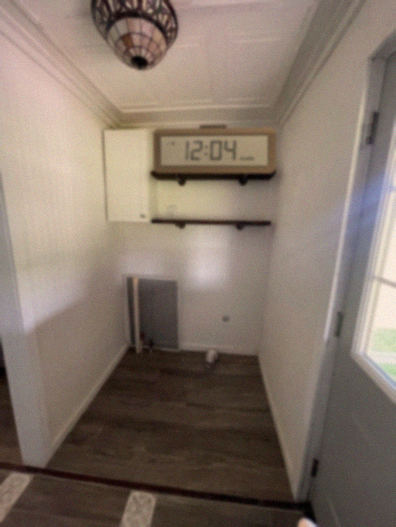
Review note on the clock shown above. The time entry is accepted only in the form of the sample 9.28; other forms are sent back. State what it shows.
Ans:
12.04
